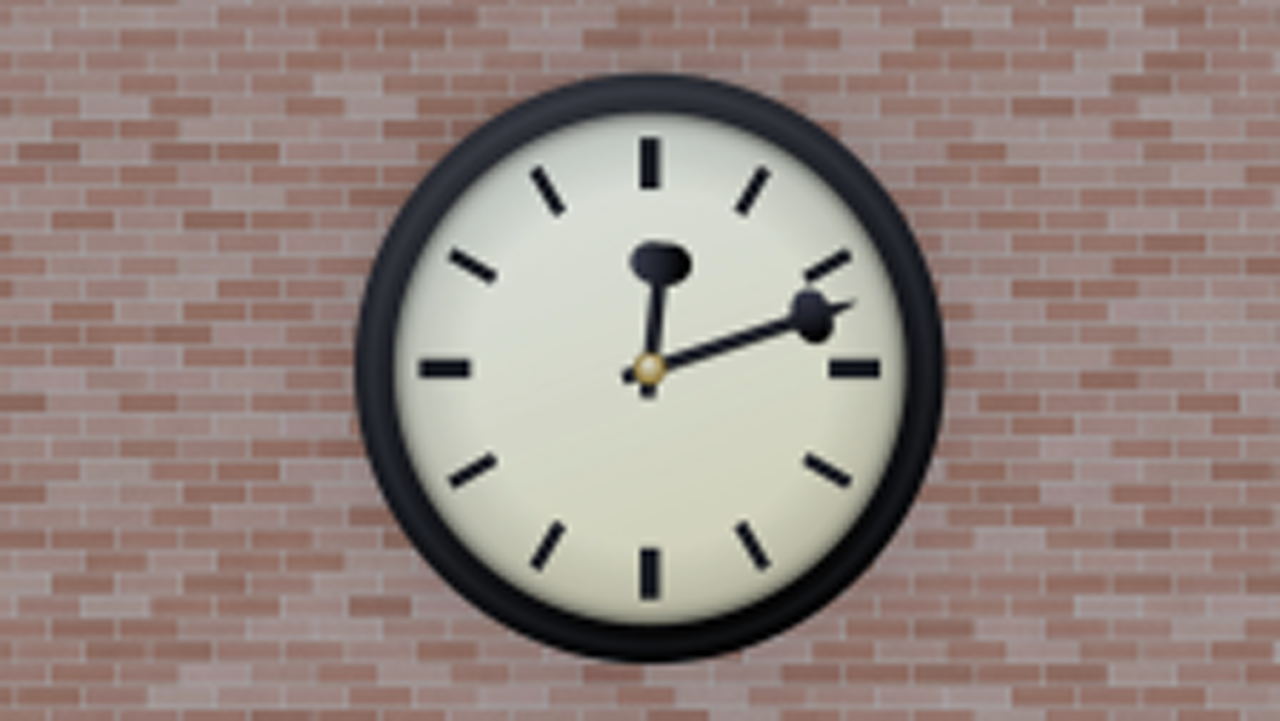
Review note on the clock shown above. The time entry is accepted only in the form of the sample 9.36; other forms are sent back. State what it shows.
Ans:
12.12
